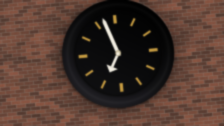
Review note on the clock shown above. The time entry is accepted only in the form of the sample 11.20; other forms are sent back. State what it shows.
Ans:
6.57
